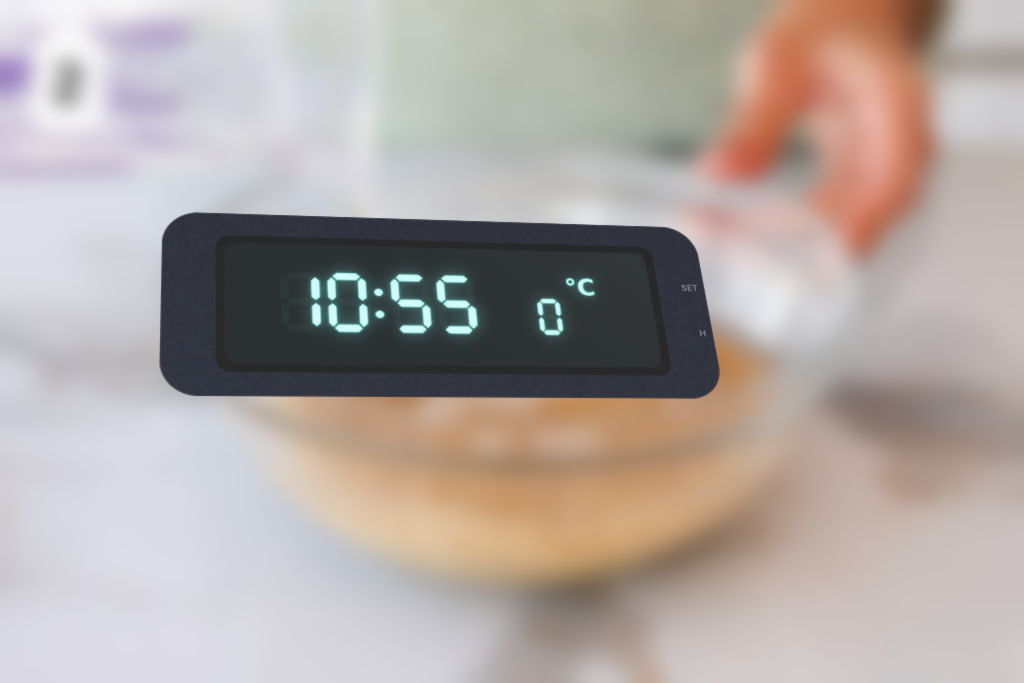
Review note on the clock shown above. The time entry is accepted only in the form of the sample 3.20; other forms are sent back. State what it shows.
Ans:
10.55
